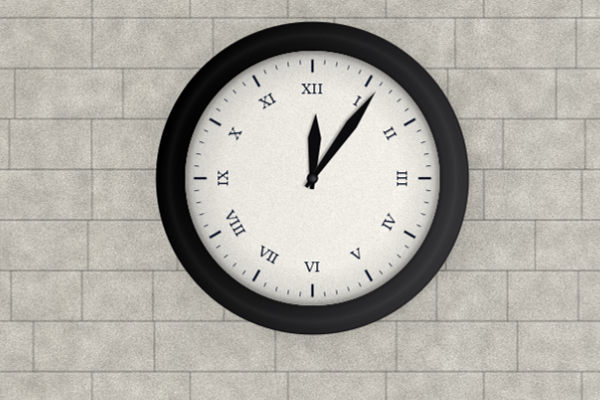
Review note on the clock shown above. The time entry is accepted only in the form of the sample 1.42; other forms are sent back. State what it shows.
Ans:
12.06
